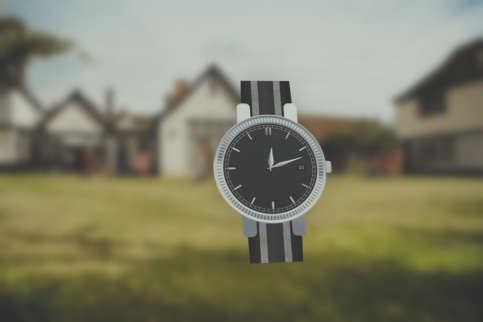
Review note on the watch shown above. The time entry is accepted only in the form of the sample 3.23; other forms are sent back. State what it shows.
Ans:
12.12
